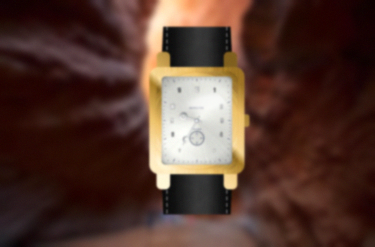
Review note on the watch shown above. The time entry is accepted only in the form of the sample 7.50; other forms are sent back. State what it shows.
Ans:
9.35
